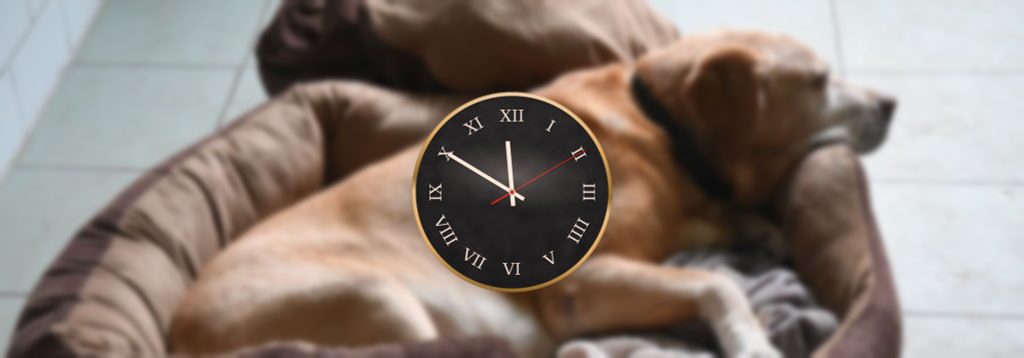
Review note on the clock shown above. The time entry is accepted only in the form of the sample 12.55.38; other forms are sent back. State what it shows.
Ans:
11.50.10
